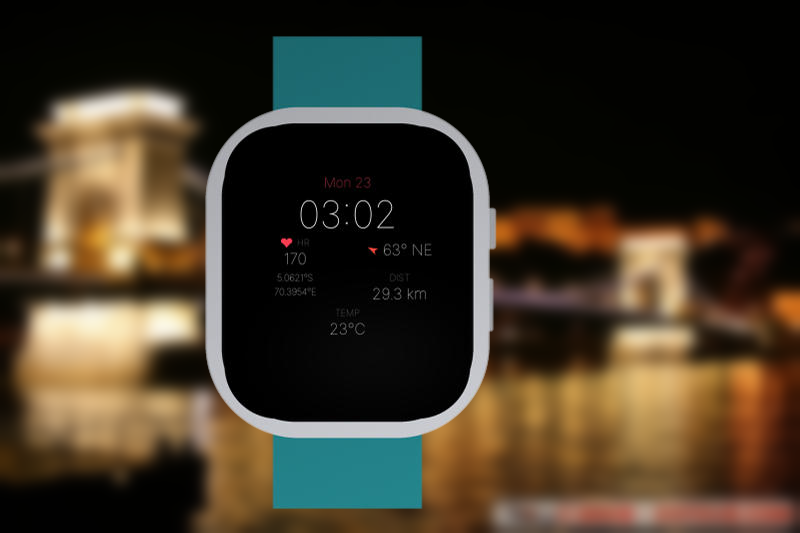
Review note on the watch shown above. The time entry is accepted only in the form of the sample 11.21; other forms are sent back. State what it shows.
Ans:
3.02
